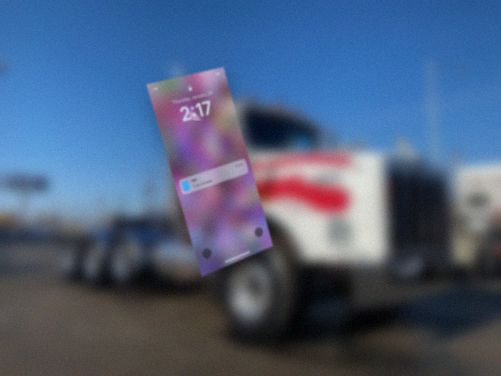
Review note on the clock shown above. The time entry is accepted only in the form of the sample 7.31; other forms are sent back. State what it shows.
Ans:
2.17
